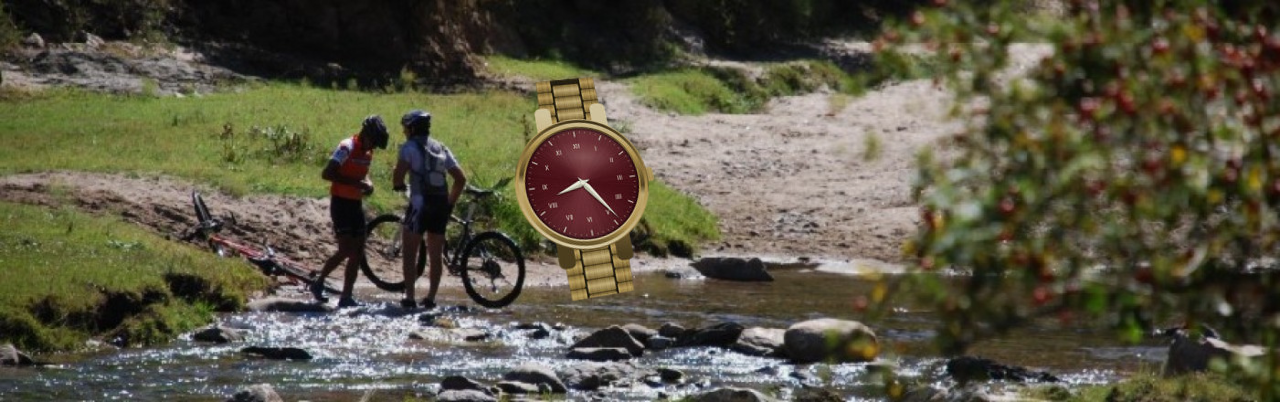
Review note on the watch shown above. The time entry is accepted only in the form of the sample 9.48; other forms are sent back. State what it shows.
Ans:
8.24
